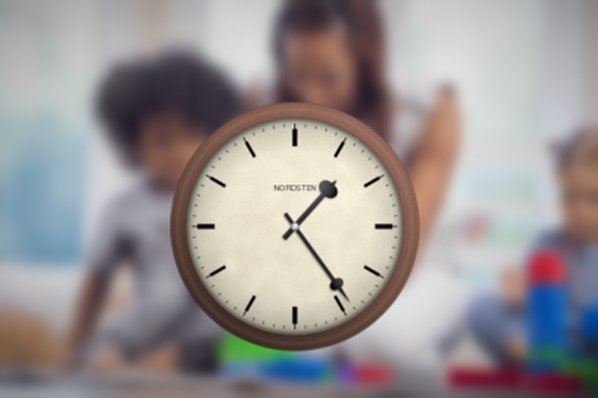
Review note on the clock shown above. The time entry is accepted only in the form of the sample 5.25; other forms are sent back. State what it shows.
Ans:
1.24
